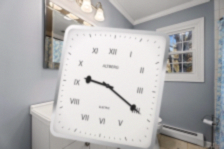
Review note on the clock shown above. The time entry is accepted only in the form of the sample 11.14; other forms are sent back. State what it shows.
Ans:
9.20
